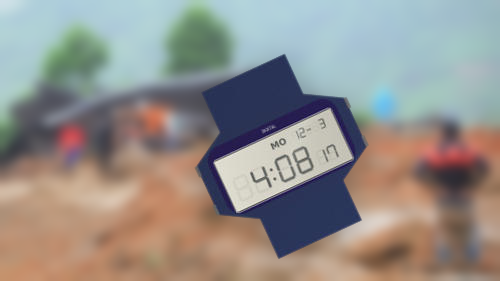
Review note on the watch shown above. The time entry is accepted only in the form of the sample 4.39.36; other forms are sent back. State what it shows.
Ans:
4.08.17
